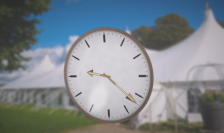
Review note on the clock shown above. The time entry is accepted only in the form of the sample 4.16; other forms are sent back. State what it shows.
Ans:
9.22
